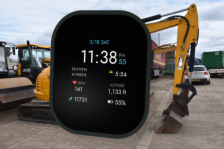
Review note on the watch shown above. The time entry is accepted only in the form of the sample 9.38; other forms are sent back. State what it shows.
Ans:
11.38
